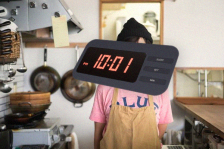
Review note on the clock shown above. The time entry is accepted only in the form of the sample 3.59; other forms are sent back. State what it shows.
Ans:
10.01
